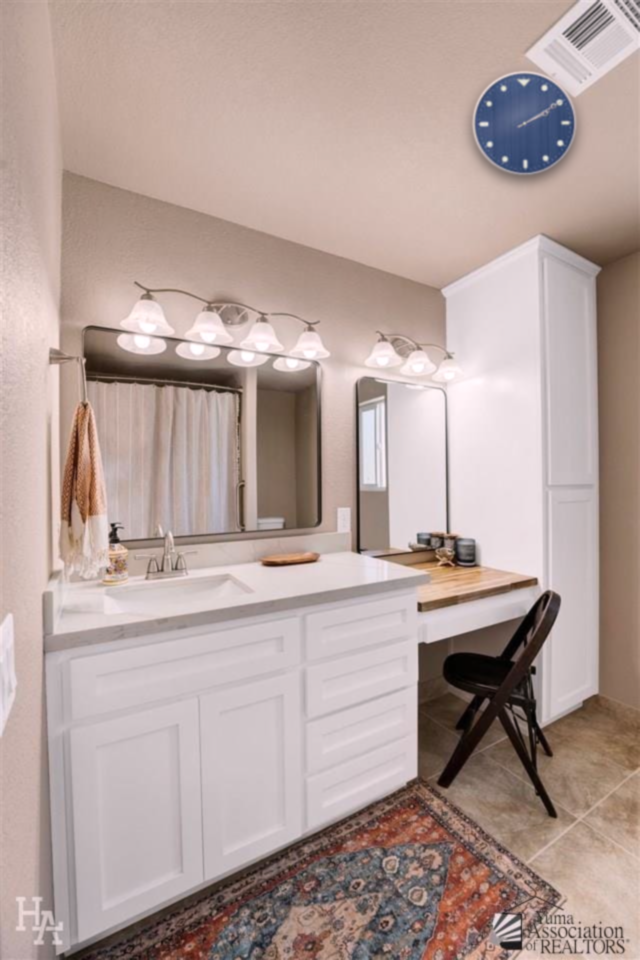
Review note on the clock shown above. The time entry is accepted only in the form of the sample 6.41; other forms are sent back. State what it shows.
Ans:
2.10
